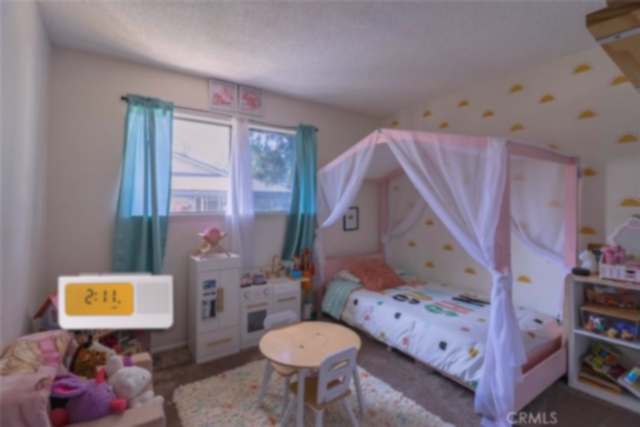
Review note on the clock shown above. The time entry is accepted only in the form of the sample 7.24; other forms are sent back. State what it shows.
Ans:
2.11
